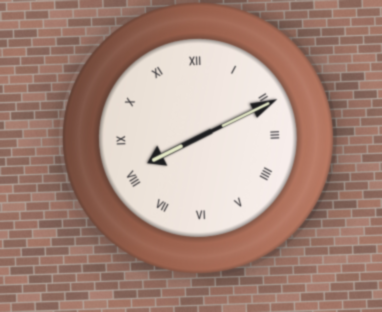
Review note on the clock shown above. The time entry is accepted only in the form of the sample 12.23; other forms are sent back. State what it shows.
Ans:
8.11
